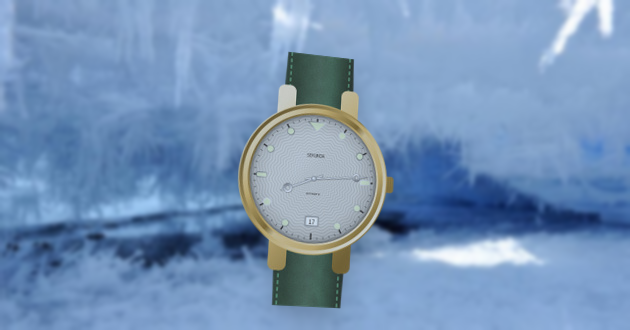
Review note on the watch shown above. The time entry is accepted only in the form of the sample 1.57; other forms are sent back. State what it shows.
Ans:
8.14
